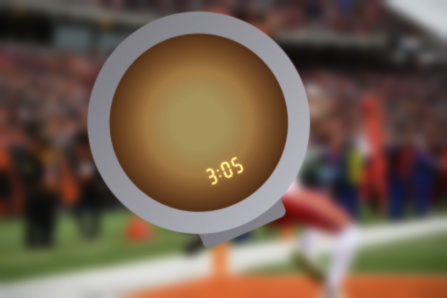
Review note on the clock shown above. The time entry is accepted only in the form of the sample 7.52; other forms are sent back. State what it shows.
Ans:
3.05
